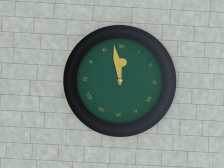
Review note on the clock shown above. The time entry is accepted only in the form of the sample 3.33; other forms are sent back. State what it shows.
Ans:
11.58
